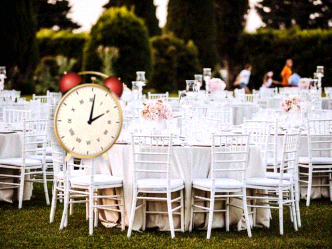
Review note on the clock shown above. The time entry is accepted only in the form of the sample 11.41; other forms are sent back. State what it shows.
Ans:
2.01
